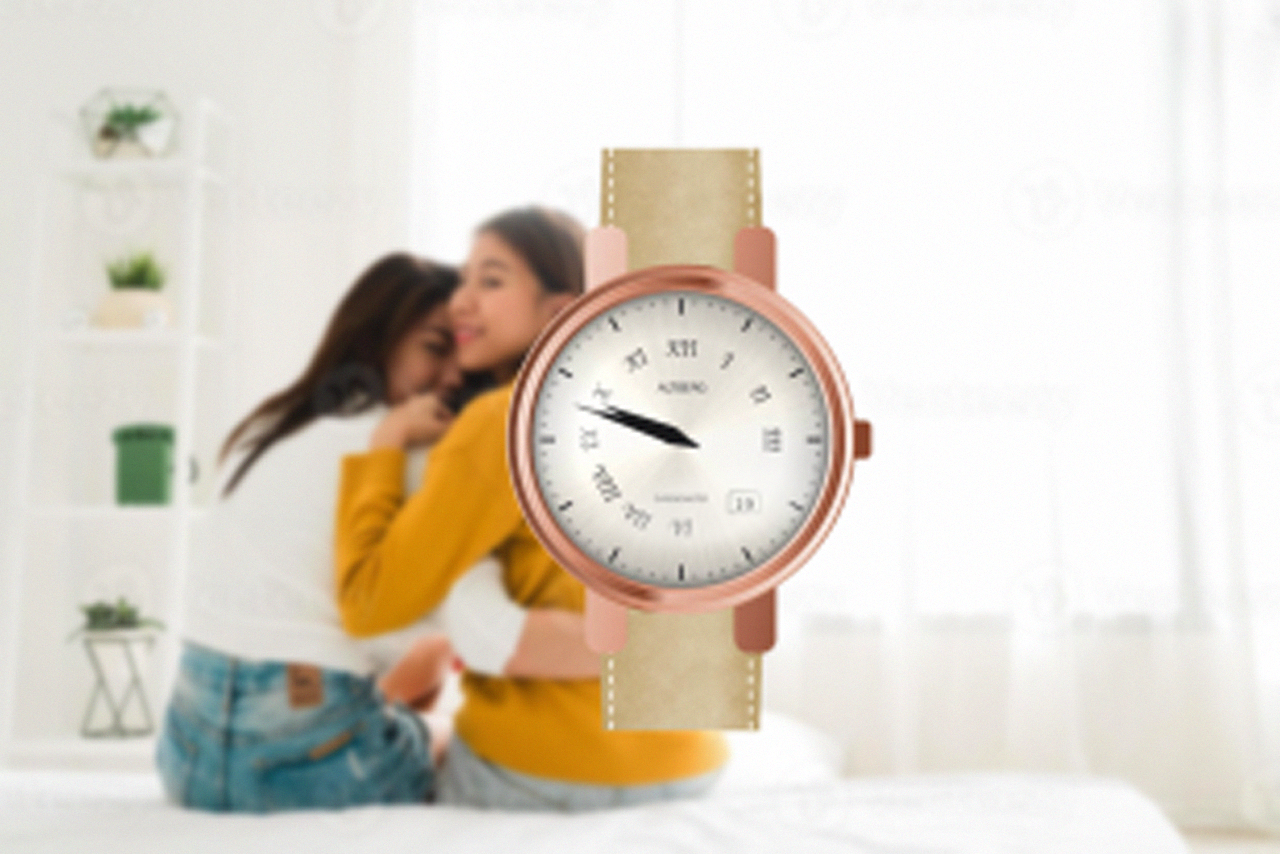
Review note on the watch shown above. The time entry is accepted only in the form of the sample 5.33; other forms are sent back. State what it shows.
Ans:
9.48
